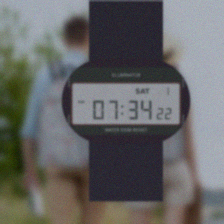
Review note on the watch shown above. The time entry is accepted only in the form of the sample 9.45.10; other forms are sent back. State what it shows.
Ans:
7.34.22
